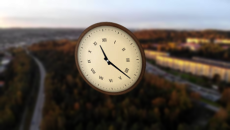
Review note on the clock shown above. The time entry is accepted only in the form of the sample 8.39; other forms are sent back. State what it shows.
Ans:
11.22
